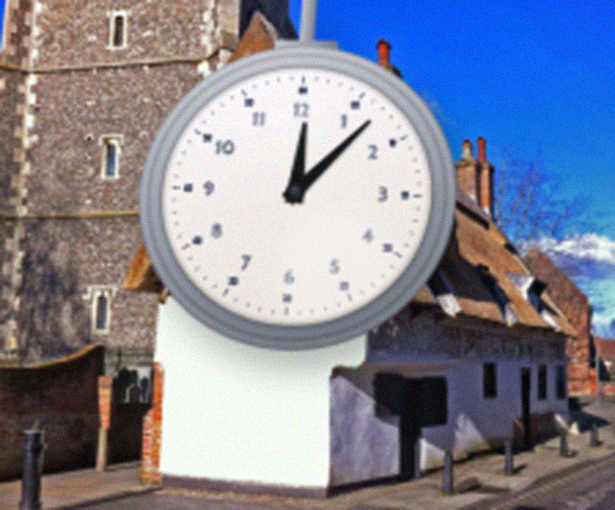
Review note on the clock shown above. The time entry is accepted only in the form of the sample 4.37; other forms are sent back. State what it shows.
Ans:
12.07
